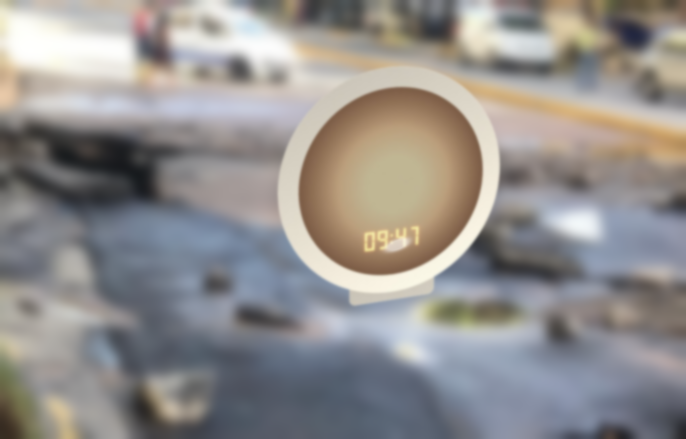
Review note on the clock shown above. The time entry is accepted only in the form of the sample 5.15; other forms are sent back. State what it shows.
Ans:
9.47
